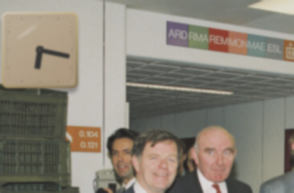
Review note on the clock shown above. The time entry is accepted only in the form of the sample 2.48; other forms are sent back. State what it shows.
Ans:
6.17
